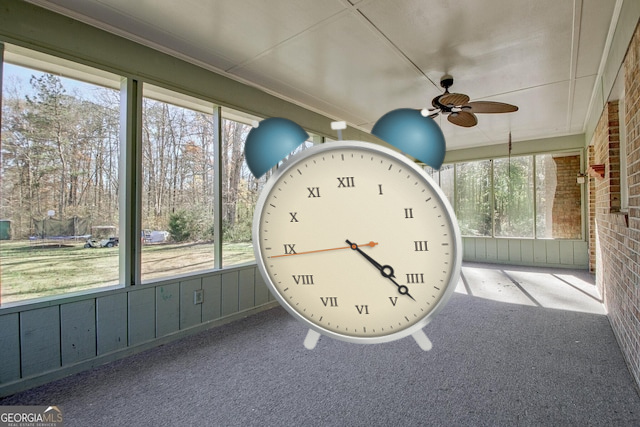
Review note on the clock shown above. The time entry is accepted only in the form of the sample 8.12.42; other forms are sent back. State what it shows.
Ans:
4.22.44
